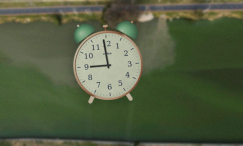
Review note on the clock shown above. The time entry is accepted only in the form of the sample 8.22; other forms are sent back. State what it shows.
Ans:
8.59
